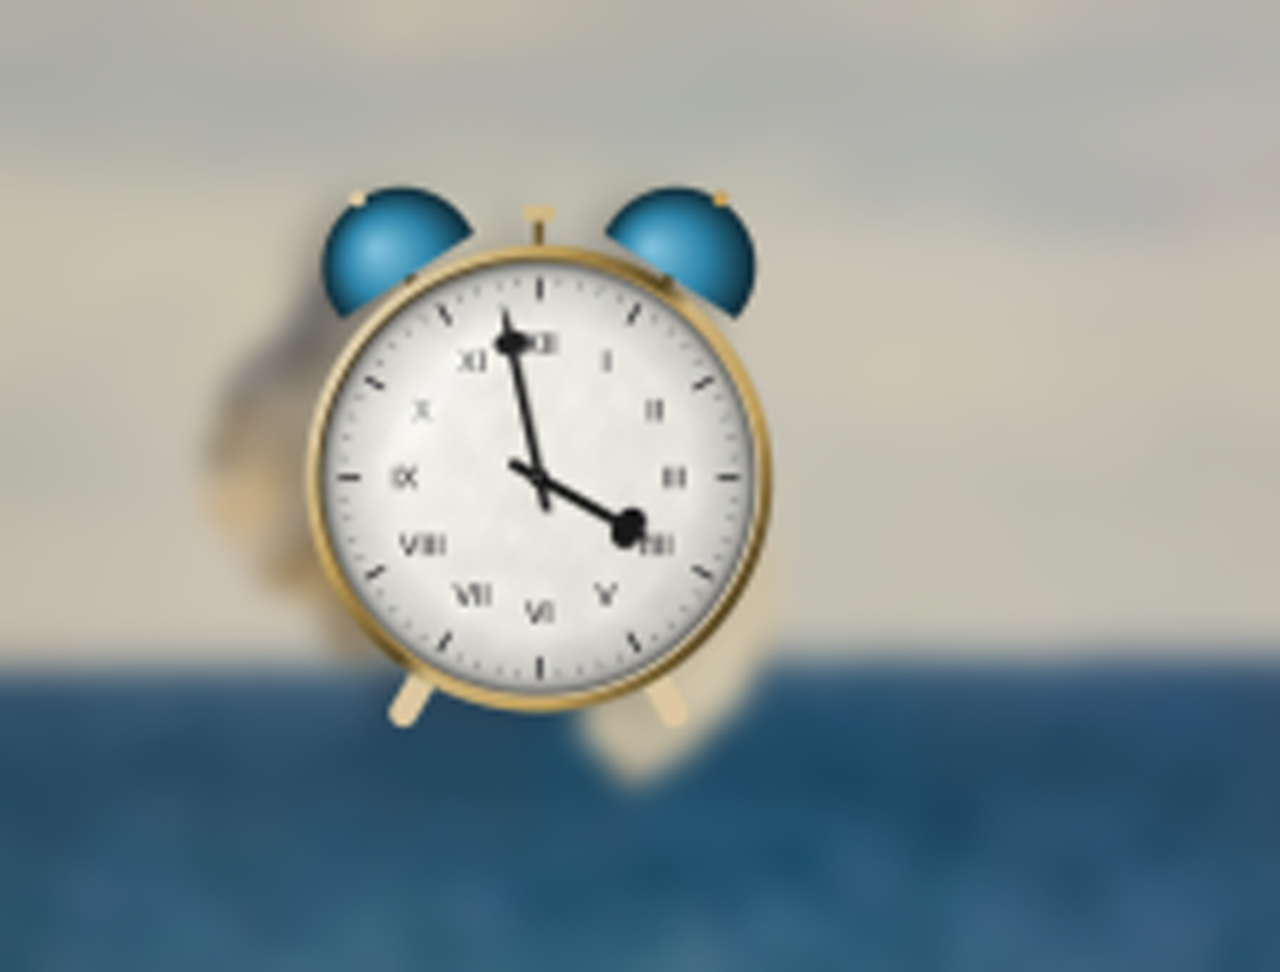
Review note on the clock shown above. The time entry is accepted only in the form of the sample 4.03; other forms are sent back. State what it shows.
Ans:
3.58
